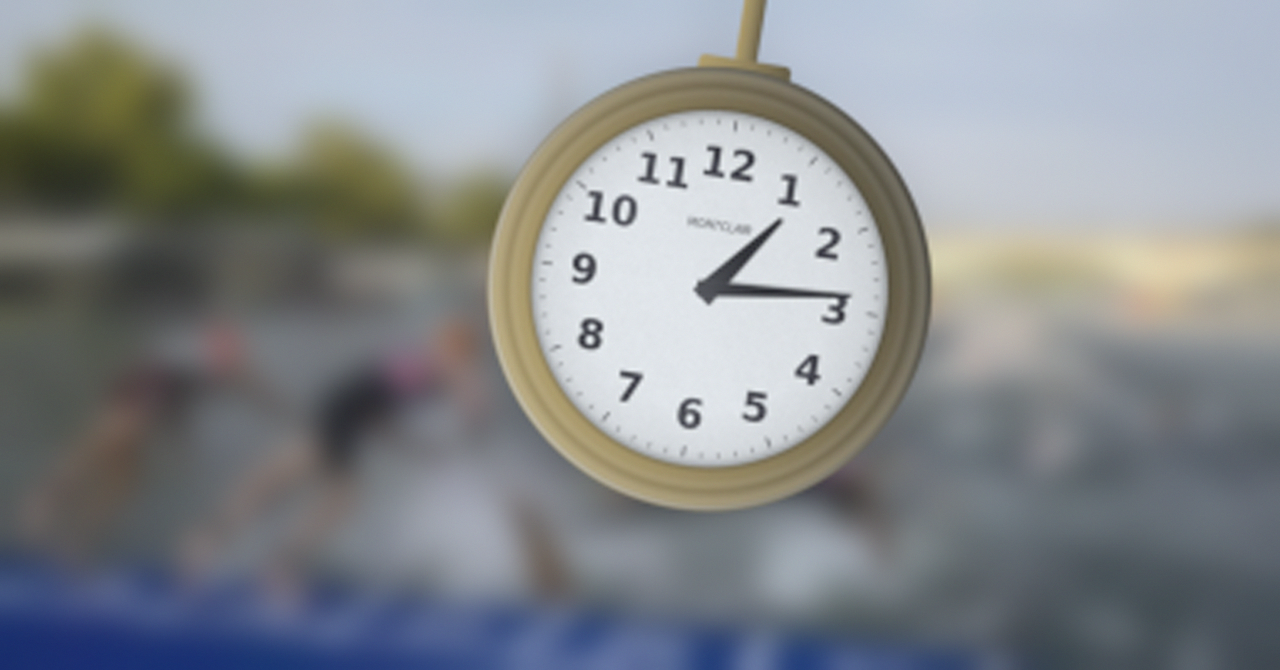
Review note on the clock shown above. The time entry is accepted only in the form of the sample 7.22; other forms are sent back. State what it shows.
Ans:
1.14
